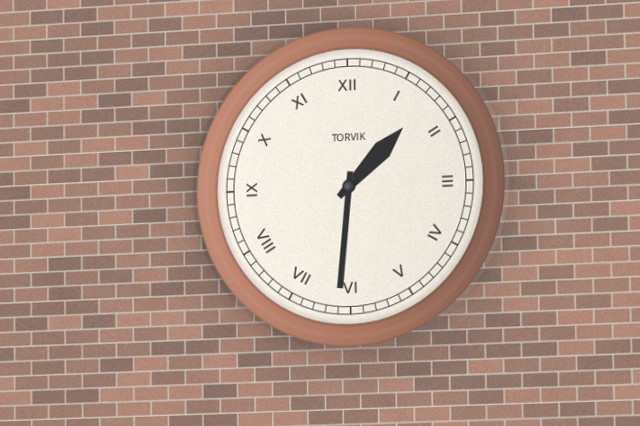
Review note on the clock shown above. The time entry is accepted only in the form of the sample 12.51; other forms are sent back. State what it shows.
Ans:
1.31
